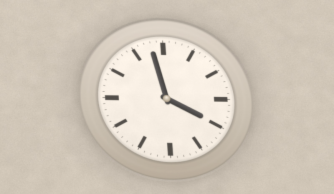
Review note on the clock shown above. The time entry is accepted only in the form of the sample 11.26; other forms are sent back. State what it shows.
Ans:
3.58
